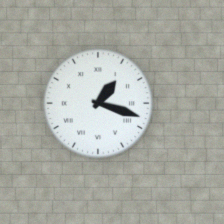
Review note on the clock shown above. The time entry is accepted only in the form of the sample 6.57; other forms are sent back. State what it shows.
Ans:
1.18
